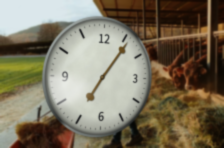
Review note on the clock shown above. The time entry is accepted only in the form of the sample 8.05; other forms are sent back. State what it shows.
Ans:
7.06
